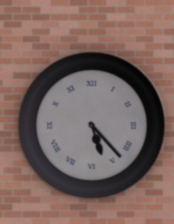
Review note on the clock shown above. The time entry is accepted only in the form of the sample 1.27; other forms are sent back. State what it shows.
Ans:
5.23
